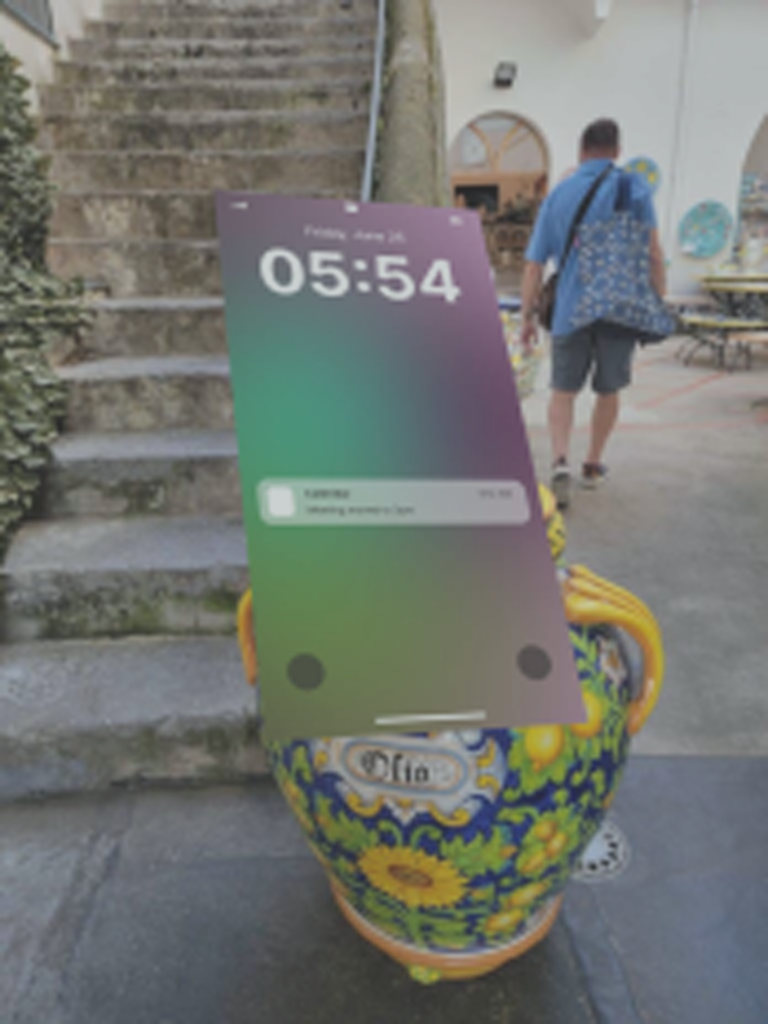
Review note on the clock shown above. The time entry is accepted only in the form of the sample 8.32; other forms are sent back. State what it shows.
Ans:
5.54
